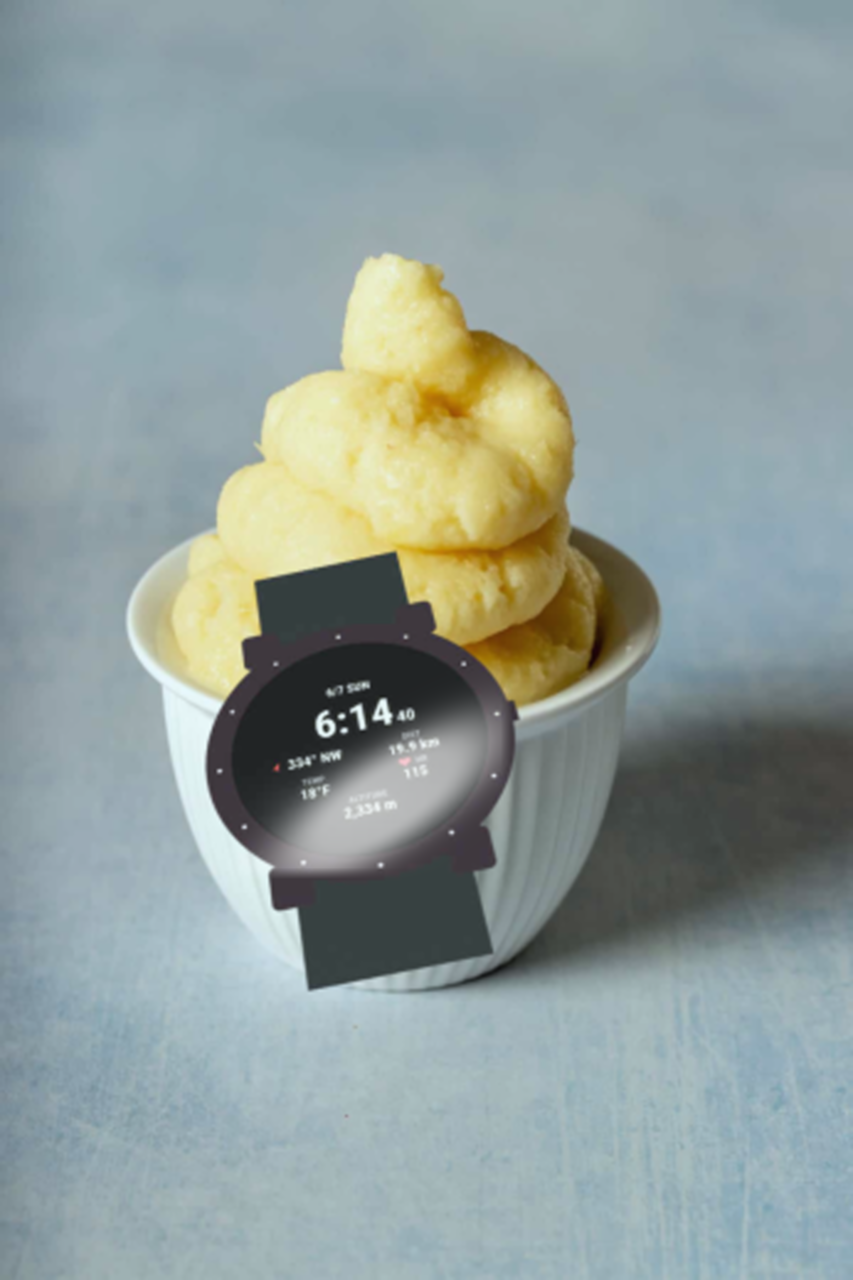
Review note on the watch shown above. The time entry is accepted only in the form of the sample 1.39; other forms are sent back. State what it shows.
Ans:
6.14
